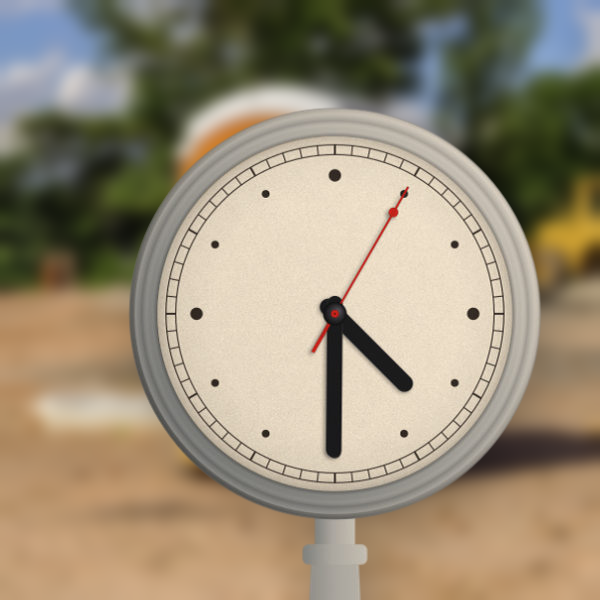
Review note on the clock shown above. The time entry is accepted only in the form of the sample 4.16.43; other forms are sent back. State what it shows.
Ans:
4.30.05
